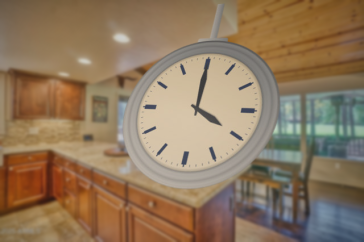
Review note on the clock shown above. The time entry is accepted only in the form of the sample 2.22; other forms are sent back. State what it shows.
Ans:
4.00
